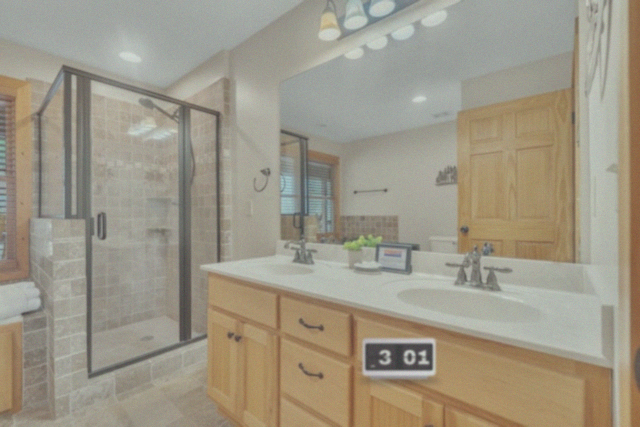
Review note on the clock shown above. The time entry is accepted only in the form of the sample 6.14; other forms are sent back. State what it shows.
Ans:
3.01
